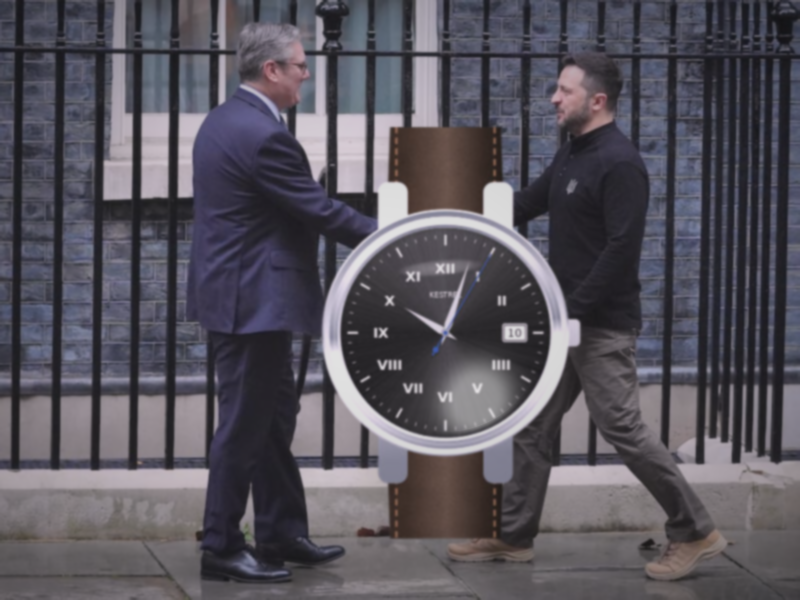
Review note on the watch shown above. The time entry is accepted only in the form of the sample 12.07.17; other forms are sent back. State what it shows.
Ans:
10.03.05
